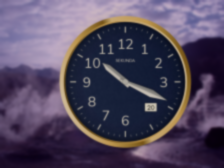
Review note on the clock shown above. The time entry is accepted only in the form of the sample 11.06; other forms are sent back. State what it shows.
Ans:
10.19
